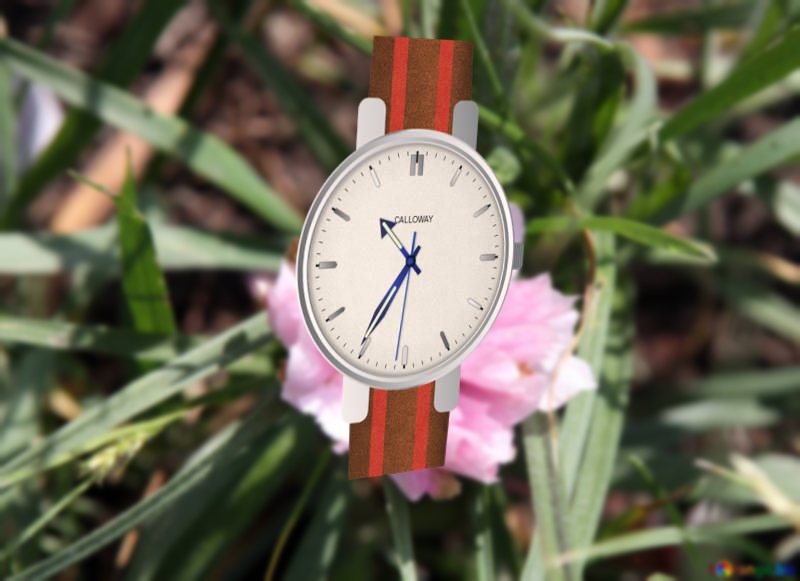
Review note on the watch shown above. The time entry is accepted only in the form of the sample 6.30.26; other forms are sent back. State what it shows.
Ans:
10.35.31
